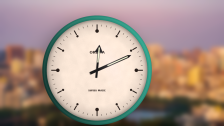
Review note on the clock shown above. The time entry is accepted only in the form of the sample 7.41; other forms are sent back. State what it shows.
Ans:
12.11
